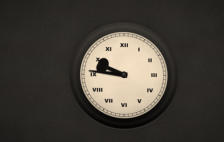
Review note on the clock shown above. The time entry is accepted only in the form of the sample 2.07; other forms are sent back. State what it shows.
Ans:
9.46
